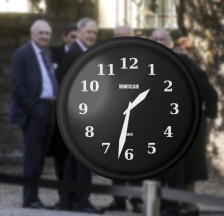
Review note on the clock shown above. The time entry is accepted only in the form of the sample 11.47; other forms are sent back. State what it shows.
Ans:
1.32
